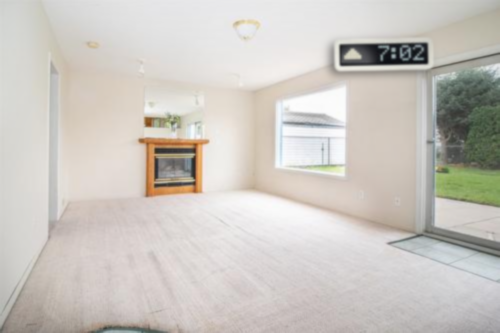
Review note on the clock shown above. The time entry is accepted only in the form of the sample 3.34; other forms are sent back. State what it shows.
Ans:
7.02
